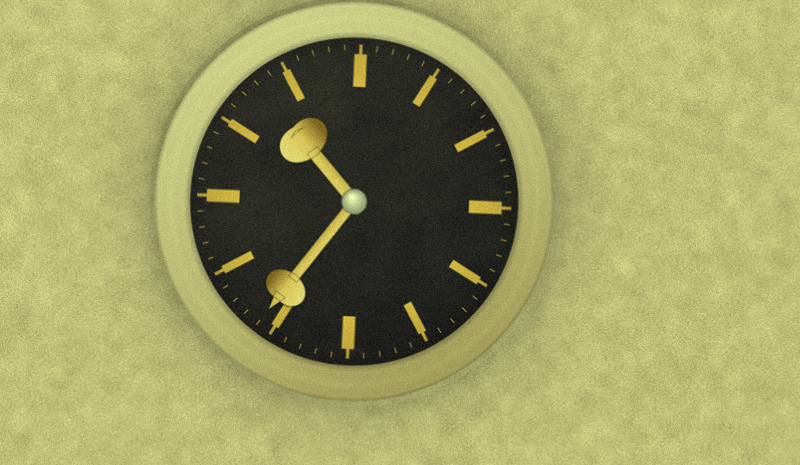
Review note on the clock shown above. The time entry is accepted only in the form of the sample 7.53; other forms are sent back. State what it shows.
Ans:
10.36
